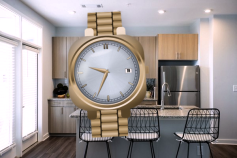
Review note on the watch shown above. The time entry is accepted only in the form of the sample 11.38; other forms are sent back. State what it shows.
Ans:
9.34
